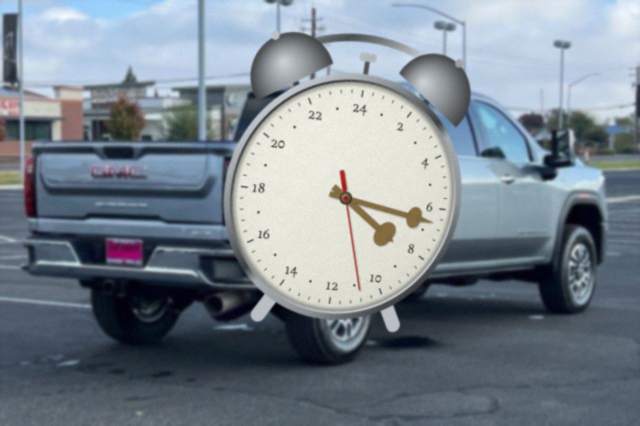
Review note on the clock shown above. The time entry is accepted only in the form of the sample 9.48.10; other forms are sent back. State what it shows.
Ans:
8.16.27
